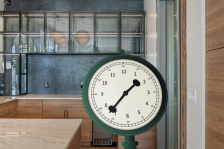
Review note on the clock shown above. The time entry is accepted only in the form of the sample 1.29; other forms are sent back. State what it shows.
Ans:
1.37
